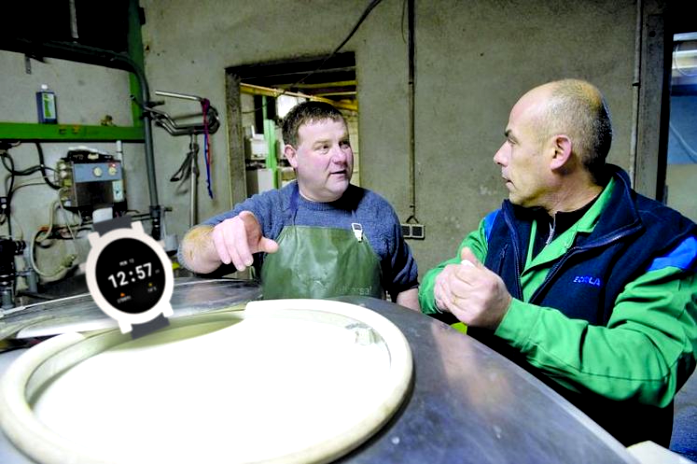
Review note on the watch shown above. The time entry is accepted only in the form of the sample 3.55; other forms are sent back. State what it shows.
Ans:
12.57
